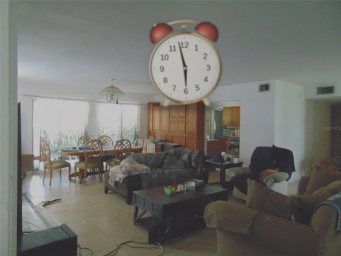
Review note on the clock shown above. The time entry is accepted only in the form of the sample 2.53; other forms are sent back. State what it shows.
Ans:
5.58
